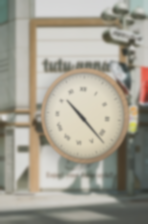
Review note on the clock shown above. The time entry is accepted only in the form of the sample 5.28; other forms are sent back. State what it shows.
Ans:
10.22
